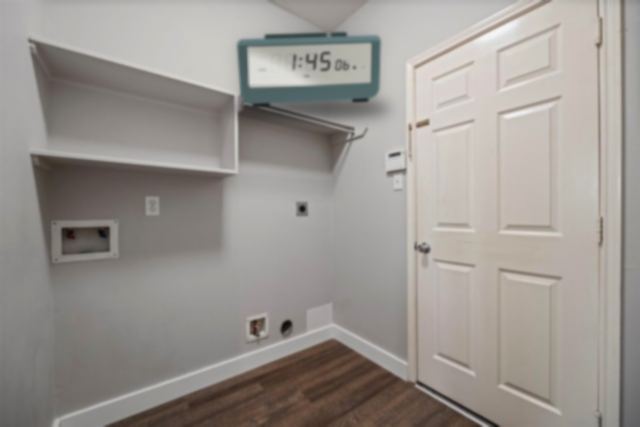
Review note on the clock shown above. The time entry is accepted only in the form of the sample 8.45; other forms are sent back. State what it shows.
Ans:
1.45
